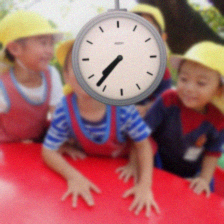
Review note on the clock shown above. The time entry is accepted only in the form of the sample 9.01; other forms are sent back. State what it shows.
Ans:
7.37
